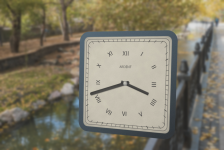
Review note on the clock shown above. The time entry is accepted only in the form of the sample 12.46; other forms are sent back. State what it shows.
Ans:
3.42
